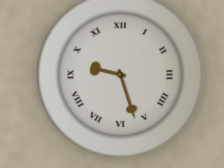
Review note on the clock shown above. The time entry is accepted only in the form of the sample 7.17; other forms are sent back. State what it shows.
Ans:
9.27
